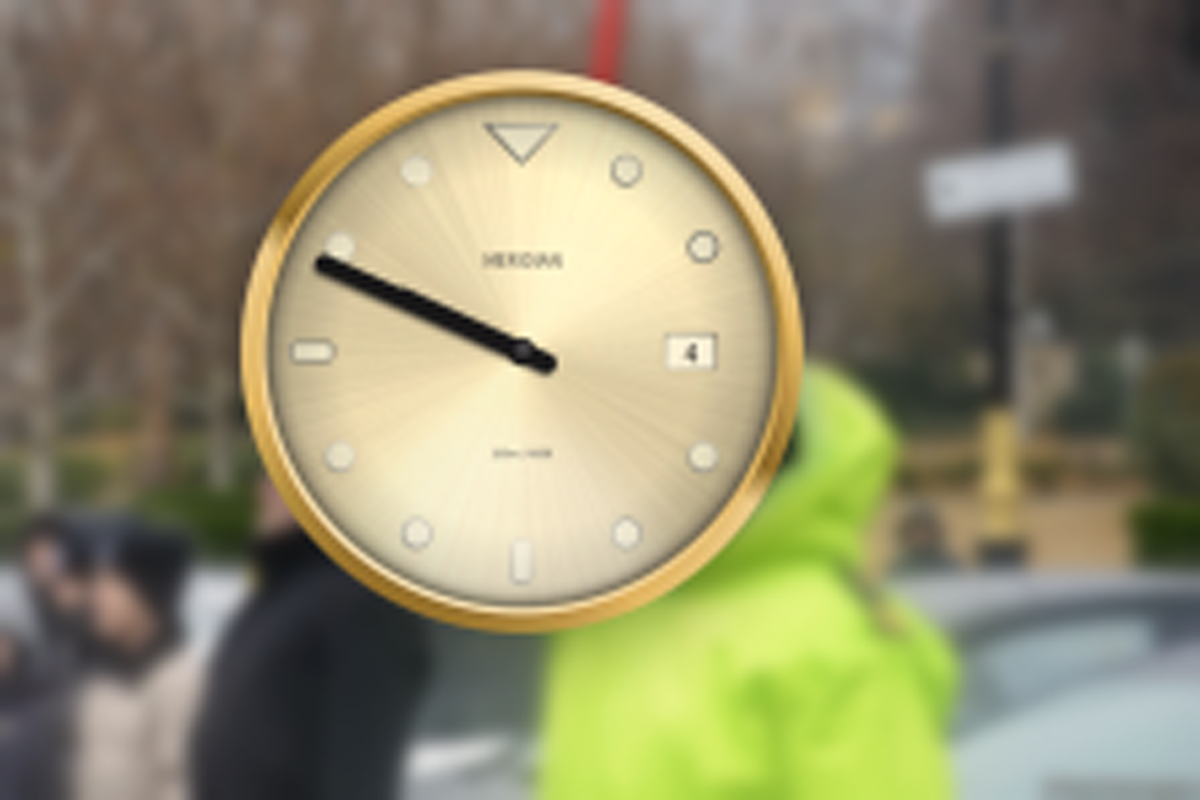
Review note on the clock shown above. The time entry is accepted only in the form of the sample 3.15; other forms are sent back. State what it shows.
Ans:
9.49
